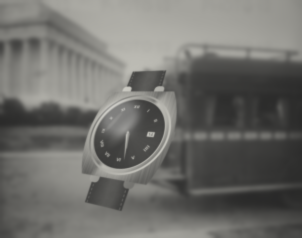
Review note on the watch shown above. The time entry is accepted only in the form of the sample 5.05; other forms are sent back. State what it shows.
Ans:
5.28
